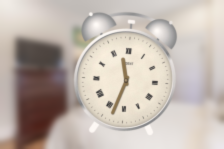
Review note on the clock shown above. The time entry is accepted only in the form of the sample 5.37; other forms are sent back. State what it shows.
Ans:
11.33
